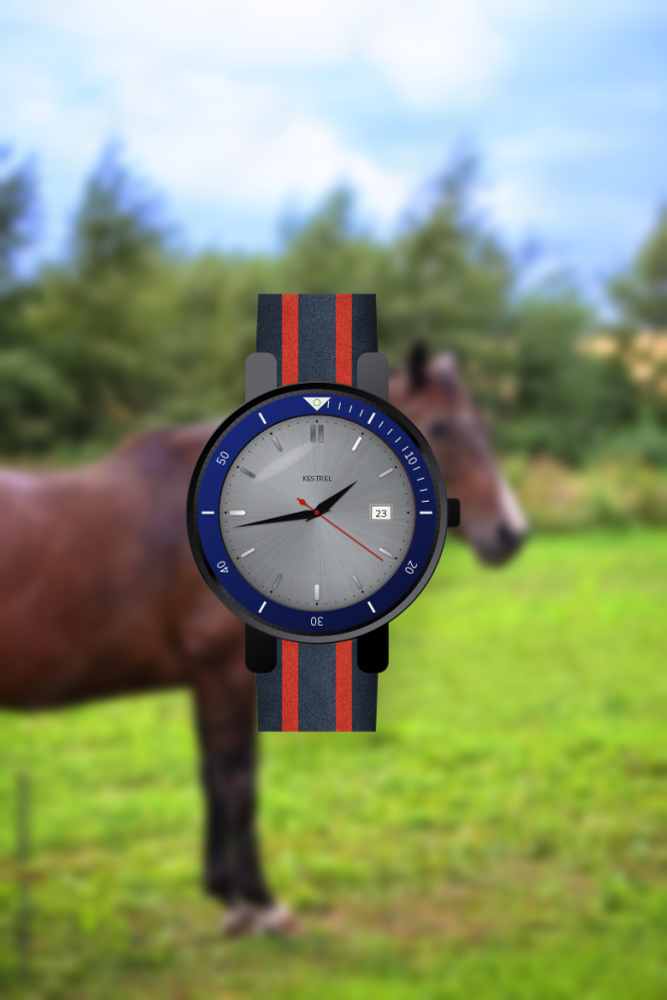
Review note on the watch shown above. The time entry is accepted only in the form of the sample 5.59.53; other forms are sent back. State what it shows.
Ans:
1.43.21
